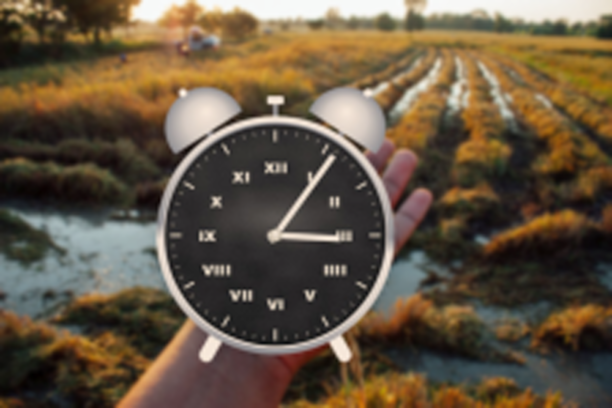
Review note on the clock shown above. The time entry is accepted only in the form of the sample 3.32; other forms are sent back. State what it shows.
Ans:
3.06
